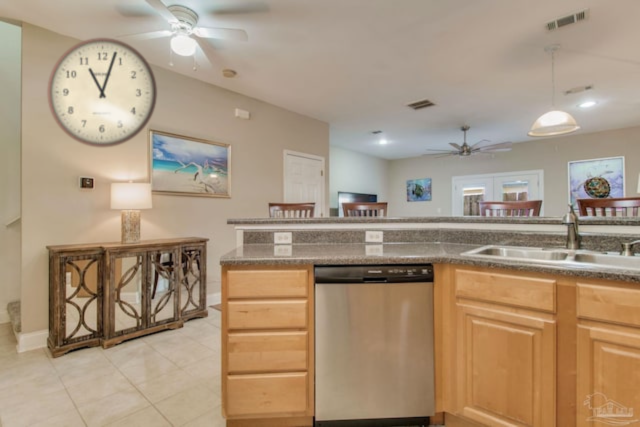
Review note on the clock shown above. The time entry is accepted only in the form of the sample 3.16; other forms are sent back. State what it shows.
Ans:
11.03
